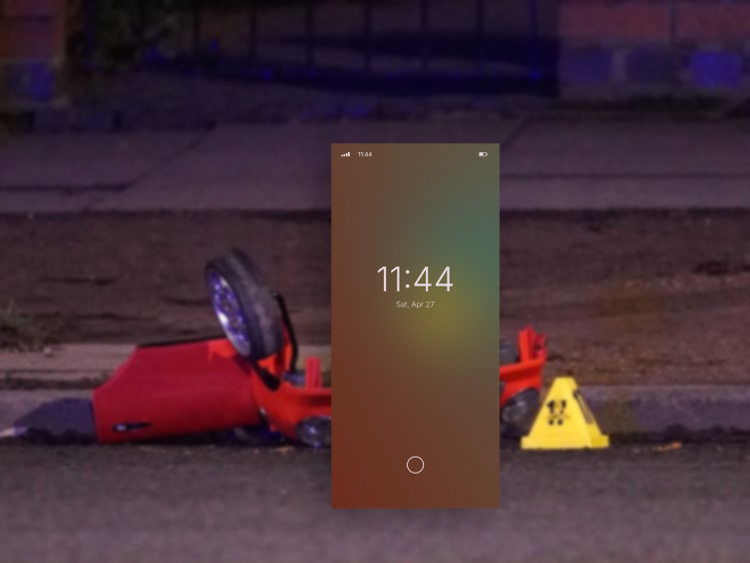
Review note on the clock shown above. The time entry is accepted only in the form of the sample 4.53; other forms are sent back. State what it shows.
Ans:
11.44
